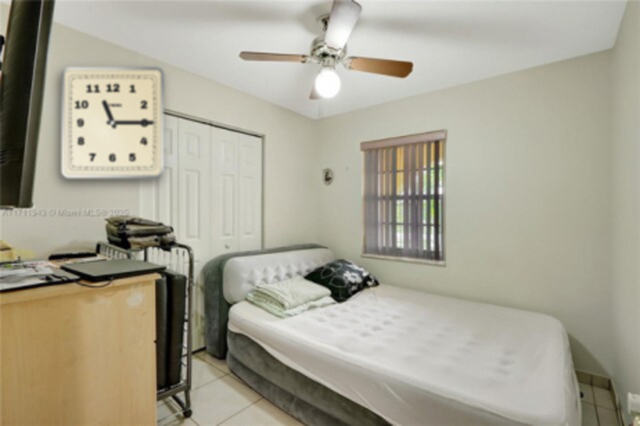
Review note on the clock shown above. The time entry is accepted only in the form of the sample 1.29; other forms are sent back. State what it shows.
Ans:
11.15
